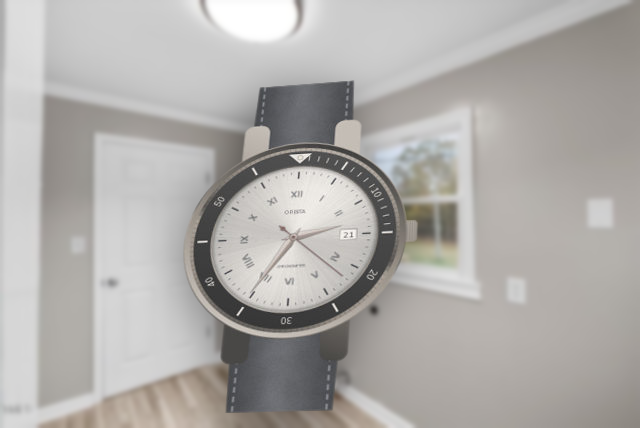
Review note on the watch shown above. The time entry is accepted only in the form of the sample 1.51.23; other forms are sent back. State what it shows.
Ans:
2.35.22
